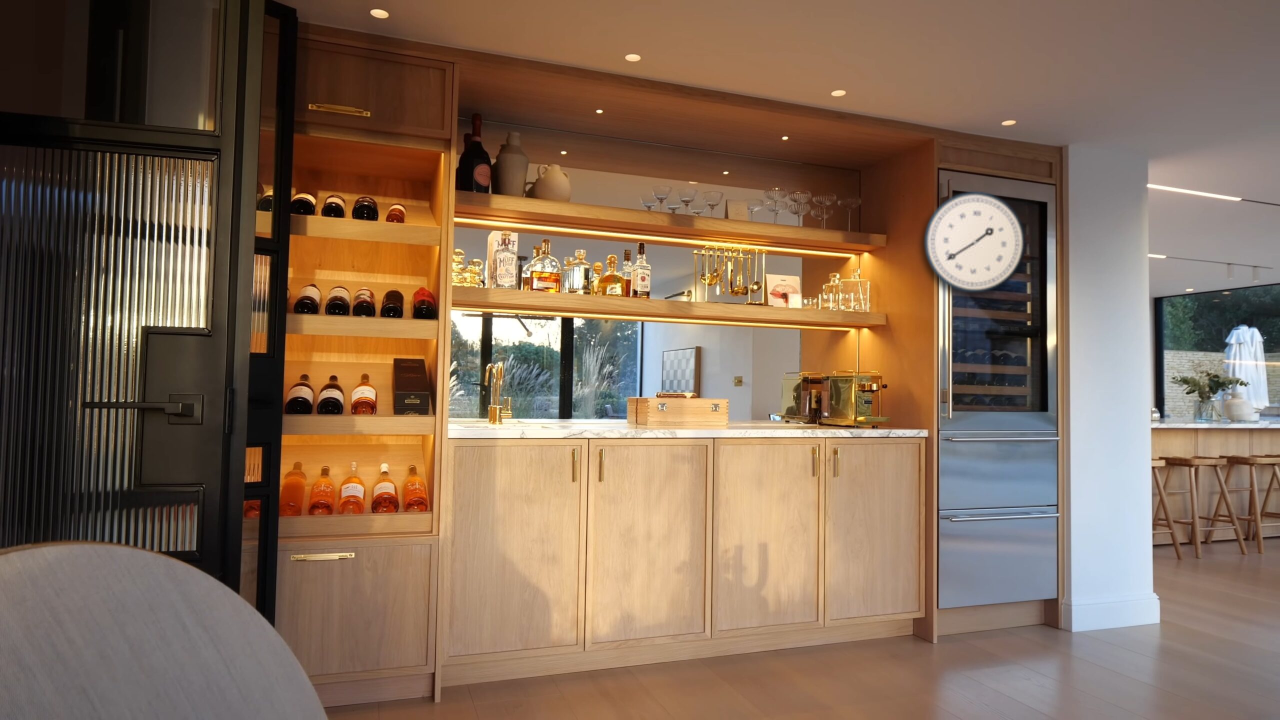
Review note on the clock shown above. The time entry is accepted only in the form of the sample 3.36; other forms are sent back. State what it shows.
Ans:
1.39
